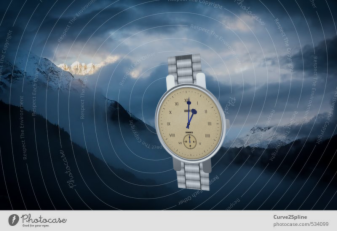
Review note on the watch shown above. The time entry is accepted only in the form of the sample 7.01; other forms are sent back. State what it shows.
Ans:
1.01
